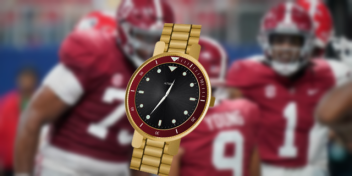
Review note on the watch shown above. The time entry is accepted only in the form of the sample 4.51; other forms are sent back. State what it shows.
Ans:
12.35
